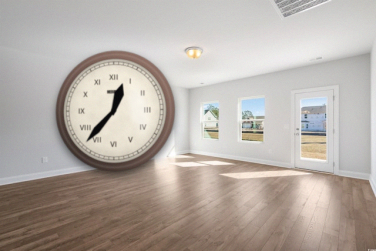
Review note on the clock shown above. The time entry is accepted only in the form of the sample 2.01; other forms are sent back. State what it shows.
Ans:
12.37
